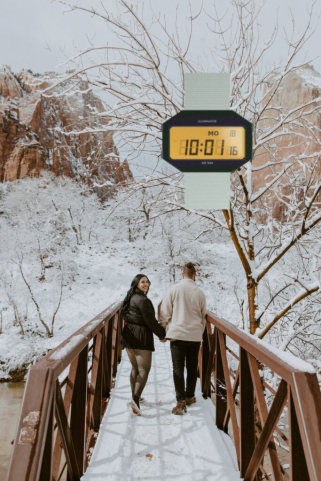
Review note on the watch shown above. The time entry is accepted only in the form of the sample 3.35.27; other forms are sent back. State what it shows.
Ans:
10.01.16
